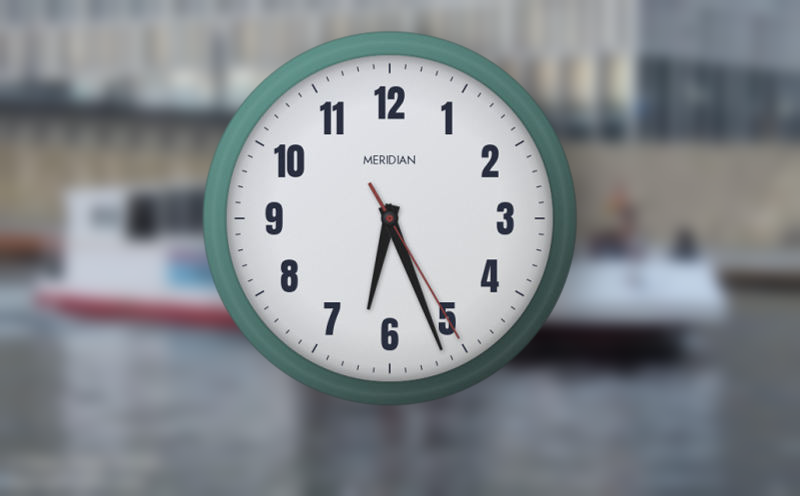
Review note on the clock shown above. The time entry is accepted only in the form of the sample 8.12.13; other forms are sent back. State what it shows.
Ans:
6.26.25
